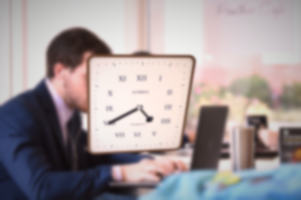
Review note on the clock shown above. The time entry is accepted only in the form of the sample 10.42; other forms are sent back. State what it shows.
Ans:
4.40
